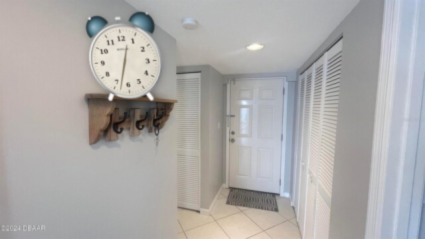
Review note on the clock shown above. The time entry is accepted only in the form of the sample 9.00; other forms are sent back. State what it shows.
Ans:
12.33
